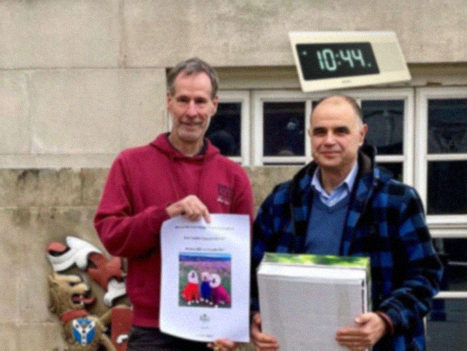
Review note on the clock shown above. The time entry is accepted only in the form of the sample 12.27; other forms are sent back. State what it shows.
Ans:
10.44
